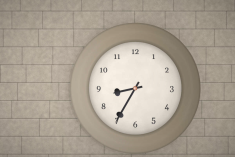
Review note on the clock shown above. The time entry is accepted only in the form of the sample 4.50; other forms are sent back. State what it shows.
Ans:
8.35
